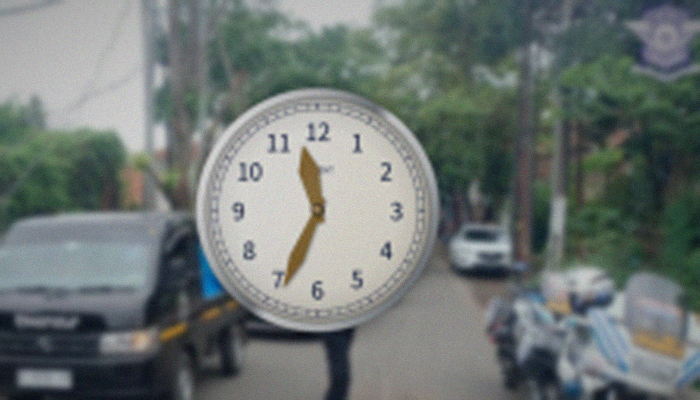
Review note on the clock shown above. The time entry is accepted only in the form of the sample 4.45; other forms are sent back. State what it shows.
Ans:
11.34
